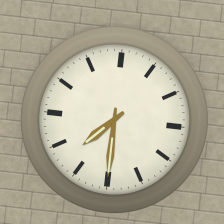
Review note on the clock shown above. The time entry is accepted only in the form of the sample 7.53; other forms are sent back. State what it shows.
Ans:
7.30
